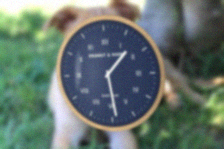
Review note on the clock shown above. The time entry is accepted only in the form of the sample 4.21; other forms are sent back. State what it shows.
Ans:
1.29
